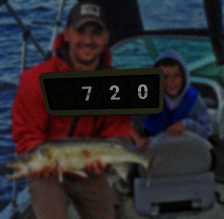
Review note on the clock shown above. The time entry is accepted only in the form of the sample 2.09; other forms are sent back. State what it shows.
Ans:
7.20
